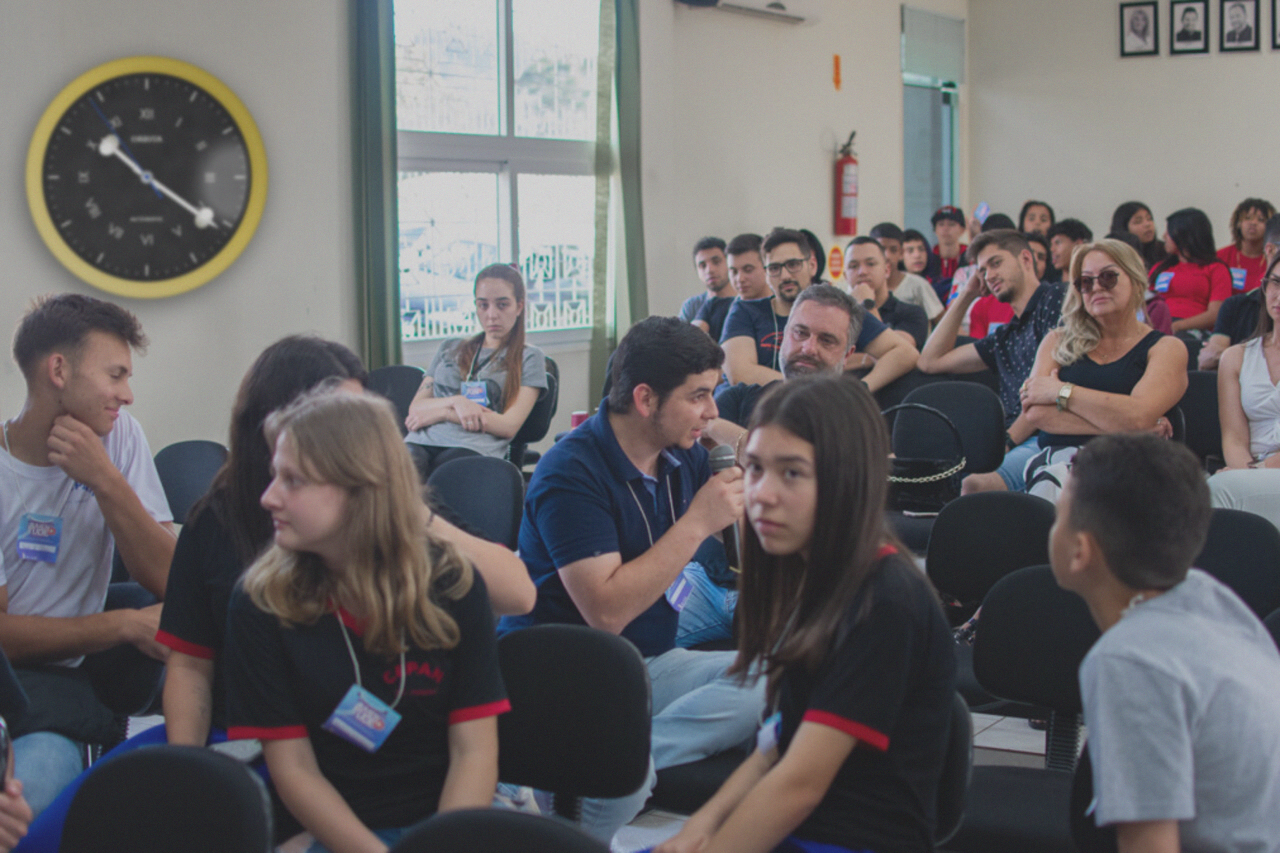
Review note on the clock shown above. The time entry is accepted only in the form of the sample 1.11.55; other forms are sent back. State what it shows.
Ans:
10.20.54
